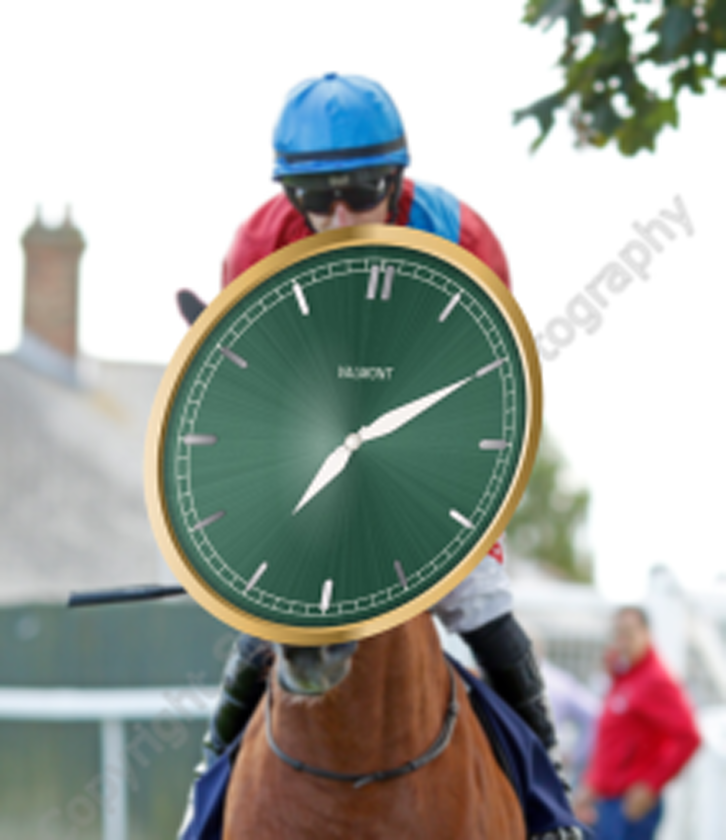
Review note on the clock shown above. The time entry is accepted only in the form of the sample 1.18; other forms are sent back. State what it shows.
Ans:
7.10
